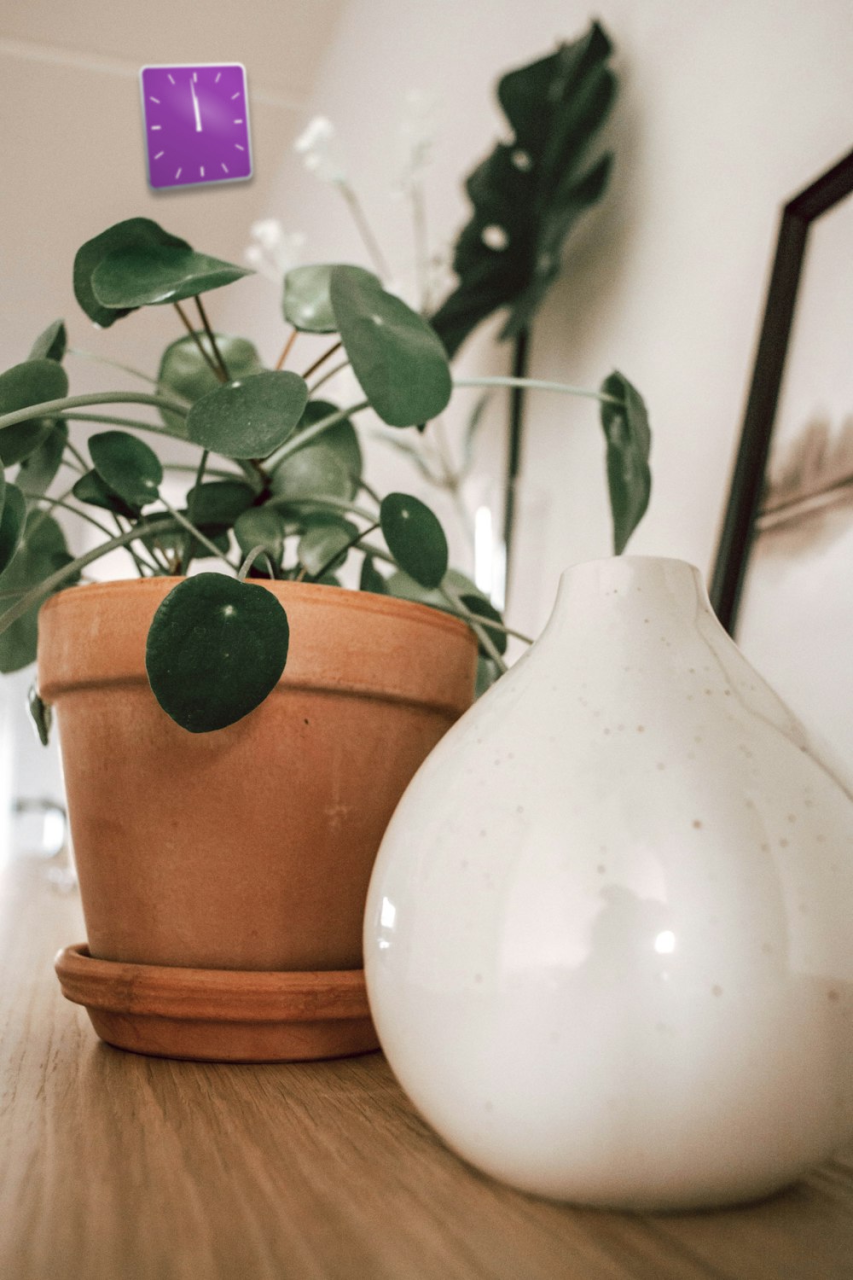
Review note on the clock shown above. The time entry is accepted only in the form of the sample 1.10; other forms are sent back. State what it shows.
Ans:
11.59
